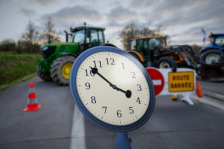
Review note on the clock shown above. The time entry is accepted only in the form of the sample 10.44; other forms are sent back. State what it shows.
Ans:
3.52
